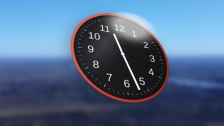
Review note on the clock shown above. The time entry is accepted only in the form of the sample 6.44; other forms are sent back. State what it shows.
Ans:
11.27
